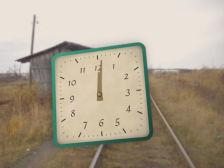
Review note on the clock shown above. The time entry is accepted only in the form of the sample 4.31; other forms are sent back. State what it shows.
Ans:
12.01
